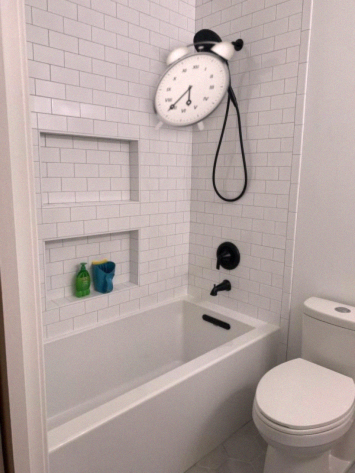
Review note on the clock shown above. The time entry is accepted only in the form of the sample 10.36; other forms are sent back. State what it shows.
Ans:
5.36
